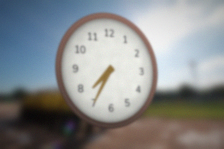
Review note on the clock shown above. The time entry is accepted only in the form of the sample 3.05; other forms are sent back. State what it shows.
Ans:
7.35
